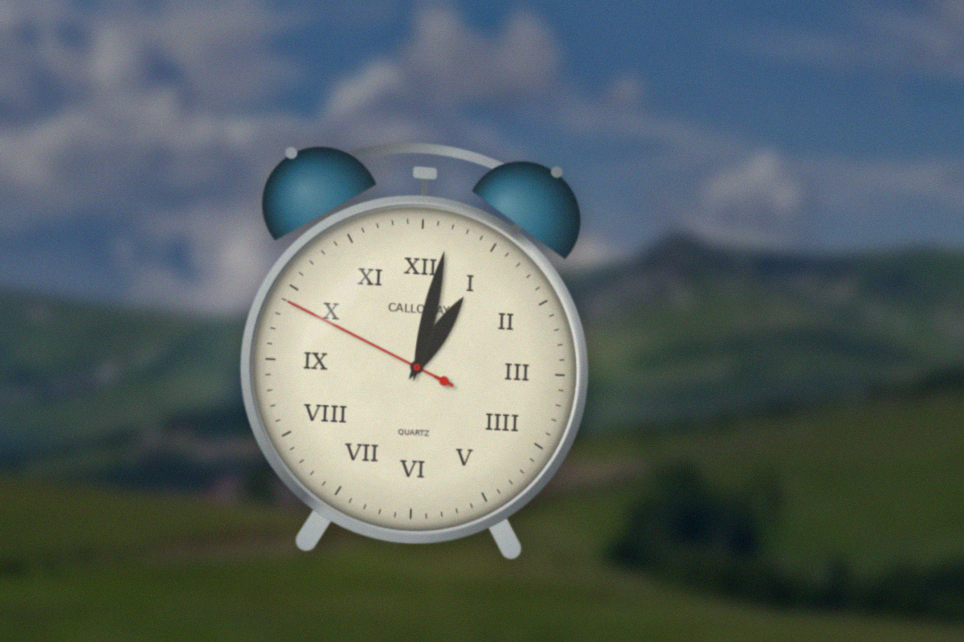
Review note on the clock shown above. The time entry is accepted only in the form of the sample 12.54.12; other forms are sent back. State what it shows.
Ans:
1.01.49
